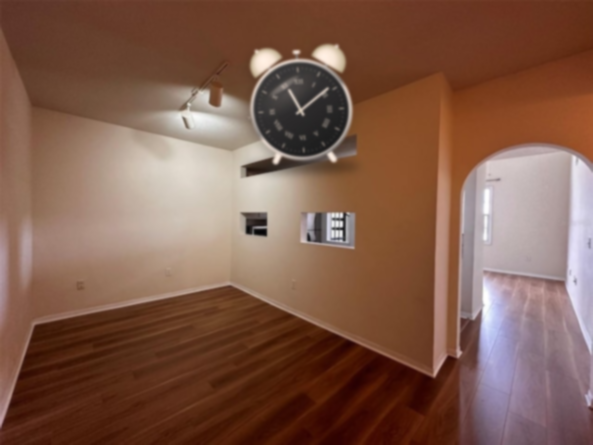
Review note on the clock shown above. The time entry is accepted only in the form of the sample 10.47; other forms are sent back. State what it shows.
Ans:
11.09
